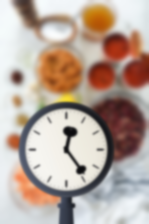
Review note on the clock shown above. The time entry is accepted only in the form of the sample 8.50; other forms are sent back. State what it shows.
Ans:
12.24
